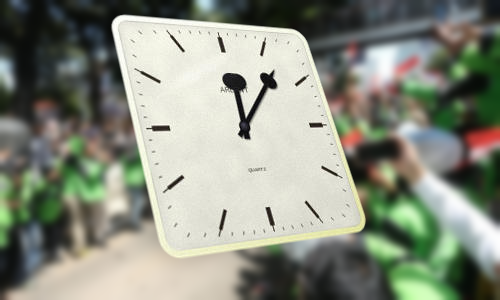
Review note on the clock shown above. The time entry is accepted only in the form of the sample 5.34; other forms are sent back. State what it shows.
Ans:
12.07
